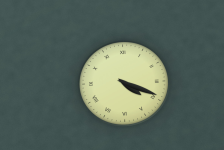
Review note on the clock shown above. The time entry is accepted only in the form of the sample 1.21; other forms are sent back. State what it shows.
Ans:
4.19
